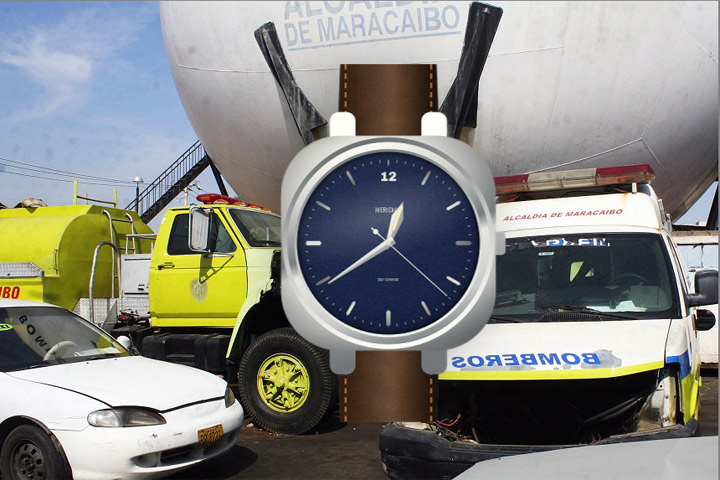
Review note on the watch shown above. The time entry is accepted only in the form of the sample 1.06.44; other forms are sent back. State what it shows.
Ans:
12.39.22
